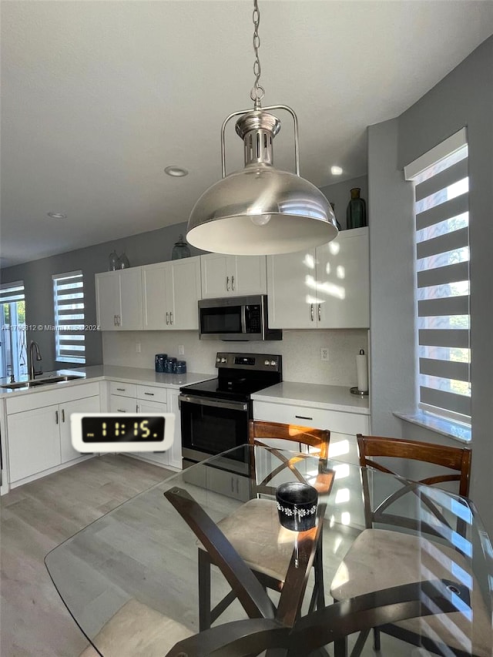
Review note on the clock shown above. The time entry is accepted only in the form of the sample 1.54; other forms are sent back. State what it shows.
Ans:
11.15
